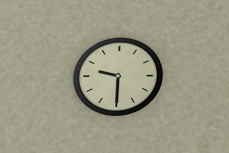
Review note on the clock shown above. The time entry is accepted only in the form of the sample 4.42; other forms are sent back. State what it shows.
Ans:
9.30
